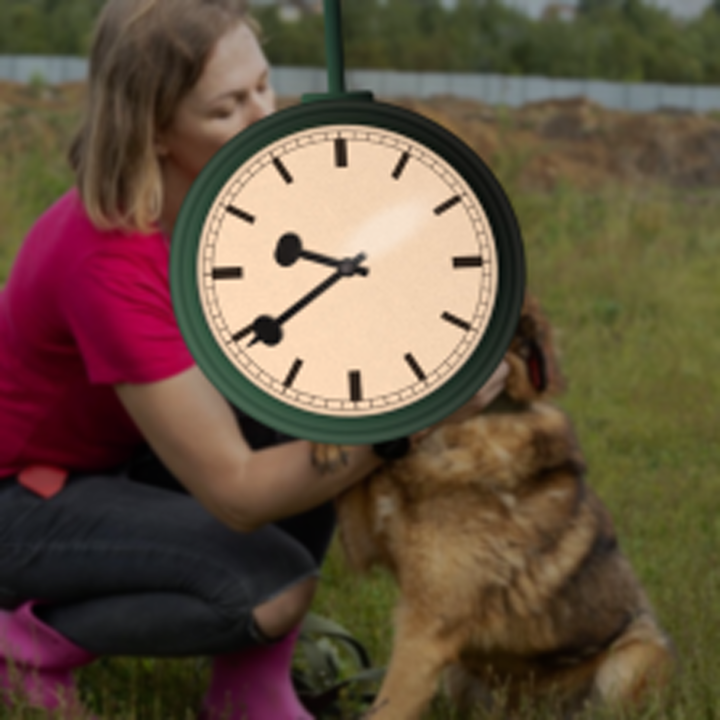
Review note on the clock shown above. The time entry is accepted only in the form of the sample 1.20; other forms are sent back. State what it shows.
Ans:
9.39
